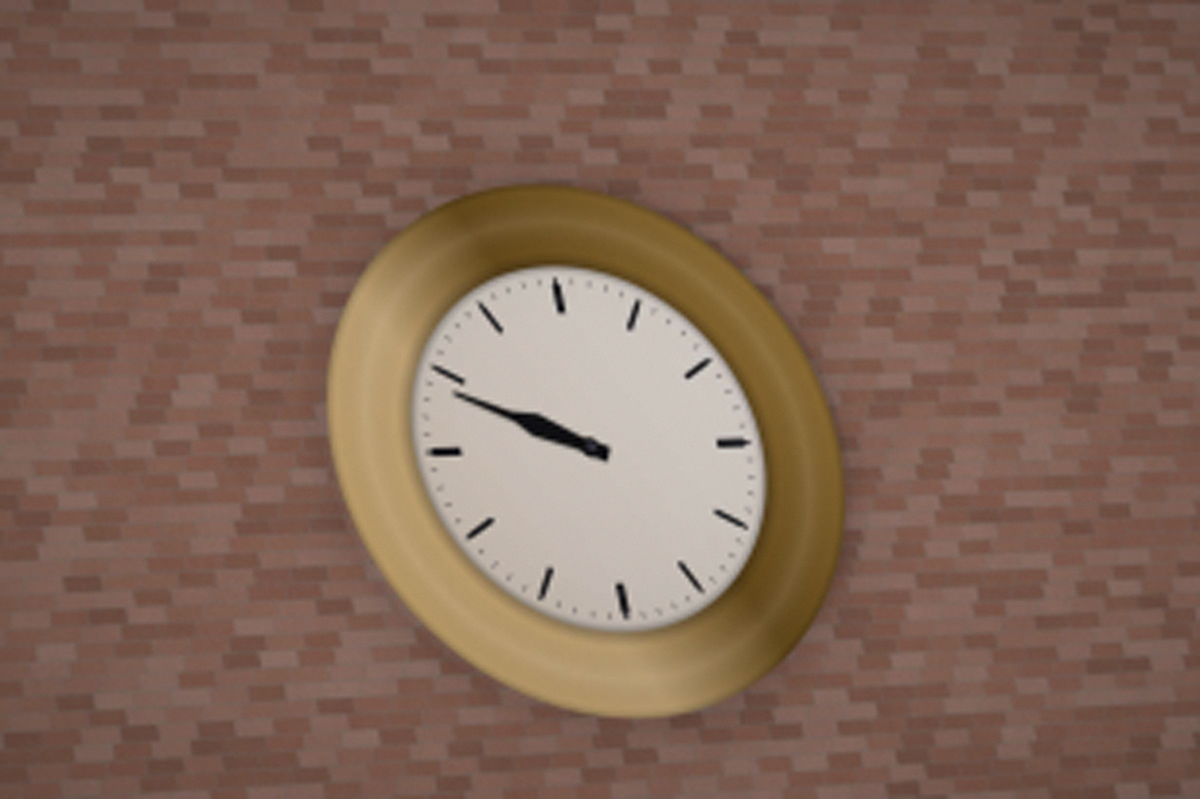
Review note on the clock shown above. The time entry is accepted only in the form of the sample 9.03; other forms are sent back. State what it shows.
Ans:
9.49
